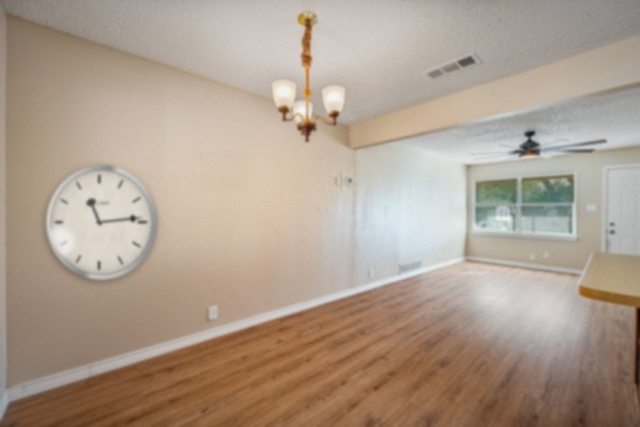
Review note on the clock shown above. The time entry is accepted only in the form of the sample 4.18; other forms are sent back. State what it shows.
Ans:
11.14
